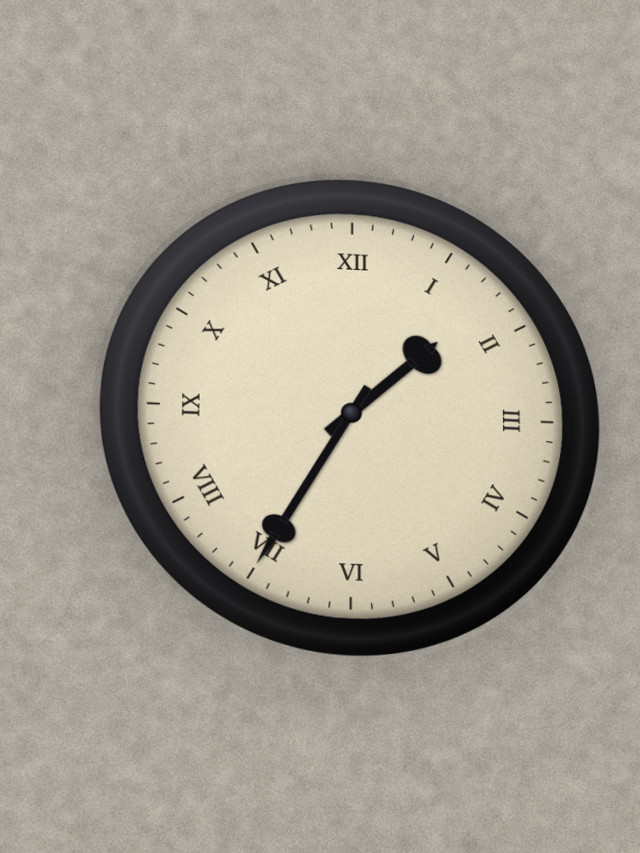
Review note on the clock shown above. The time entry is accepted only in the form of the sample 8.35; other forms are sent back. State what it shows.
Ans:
1.35
